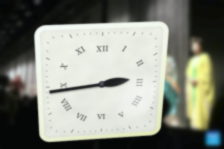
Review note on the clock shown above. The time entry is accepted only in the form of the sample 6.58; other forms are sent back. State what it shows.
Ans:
2.44
